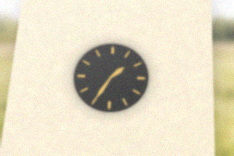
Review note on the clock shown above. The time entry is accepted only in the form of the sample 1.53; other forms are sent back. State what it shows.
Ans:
1.35
